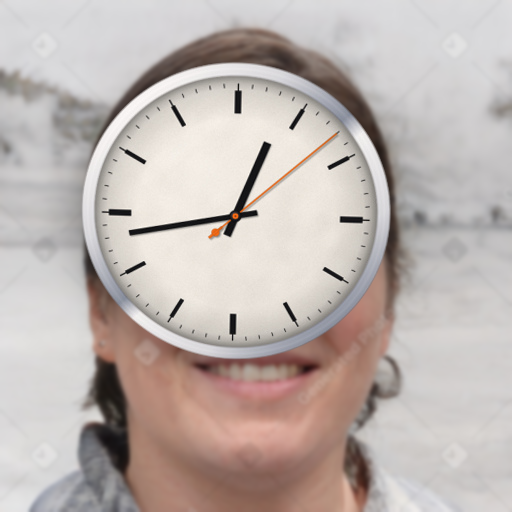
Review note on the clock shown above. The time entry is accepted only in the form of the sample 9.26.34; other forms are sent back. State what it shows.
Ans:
12.43.08
